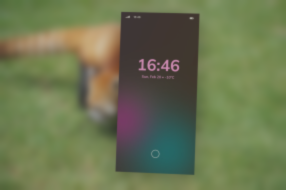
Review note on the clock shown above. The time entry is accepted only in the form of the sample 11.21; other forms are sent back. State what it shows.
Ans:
16.46
